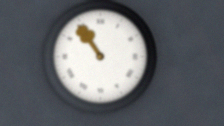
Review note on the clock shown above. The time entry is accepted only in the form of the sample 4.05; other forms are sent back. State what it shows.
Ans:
10.54
